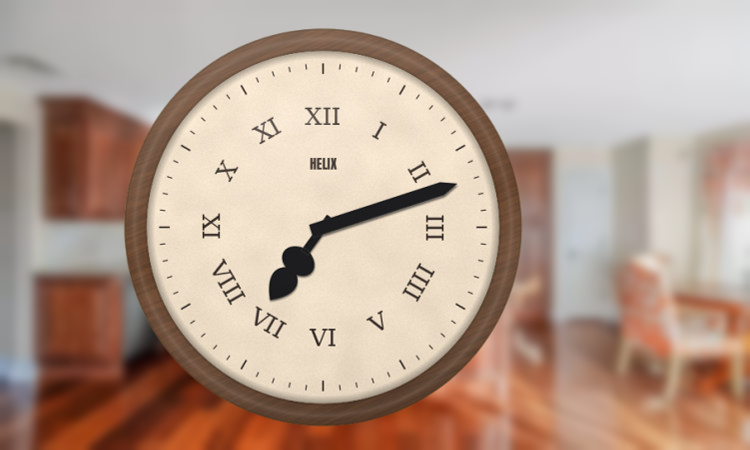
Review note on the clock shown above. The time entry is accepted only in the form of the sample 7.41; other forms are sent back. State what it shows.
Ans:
7.12
